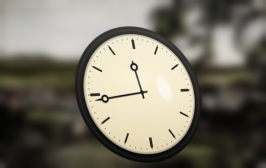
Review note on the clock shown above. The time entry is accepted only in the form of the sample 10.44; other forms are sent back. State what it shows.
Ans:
11.44
